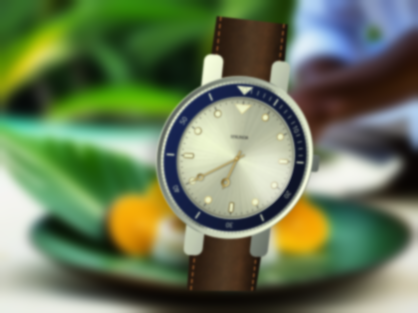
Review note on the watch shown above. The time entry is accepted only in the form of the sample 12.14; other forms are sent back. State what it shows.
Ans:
6.40
